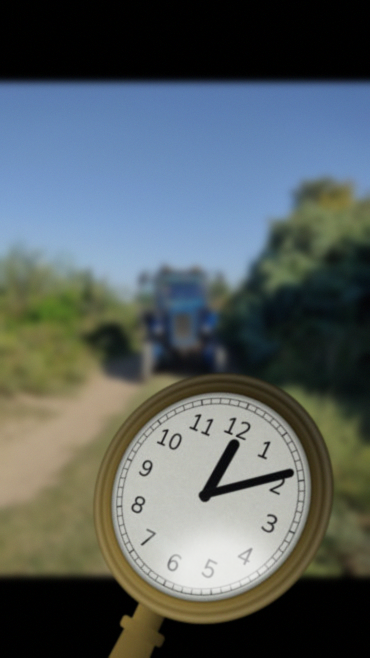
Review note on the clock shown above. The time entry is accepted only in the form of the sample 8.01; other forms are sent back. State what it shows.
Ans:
12.09
